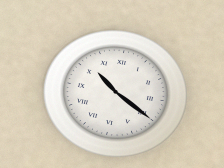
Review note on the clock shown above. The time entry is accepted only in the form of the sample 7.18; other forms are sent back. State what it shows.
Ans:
10.20
